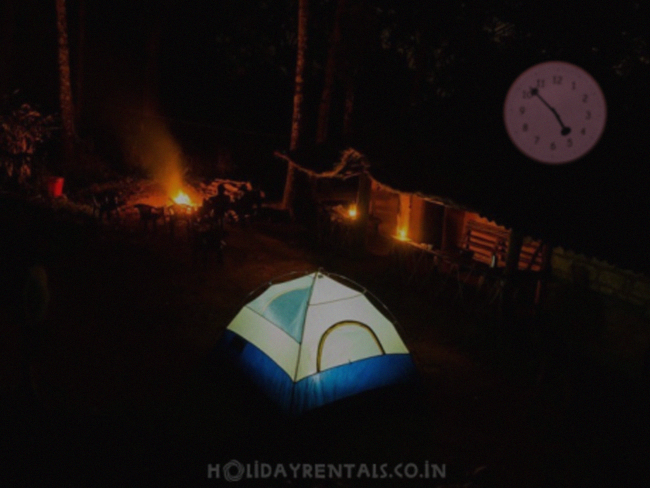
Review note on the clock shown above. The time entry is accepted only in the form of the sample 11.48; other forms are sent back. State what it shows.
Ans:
4.52
